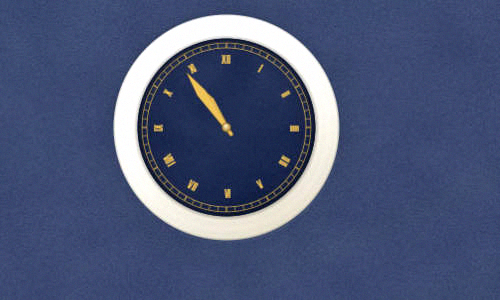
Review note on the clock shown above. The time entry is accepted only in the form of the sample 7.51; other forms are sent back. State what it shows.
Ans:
10.54
